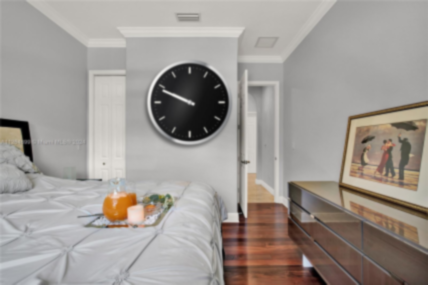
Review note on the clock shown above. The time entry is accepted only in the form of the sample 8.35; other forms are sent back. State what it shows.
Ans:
9.49
